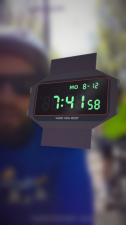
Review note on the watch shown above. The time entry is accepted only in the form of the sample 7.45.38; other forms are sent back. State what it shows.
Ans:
7.41.58
